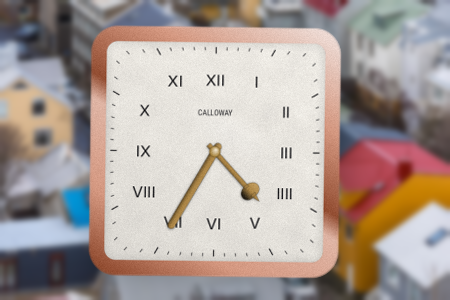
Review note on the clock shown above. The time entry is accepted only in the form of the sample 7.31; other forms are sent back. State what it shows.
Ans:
4.35
